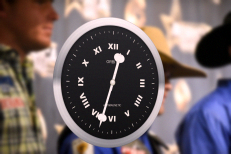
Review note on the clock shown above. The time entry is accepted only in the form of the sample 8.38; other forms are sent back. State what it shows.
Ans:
12.33
